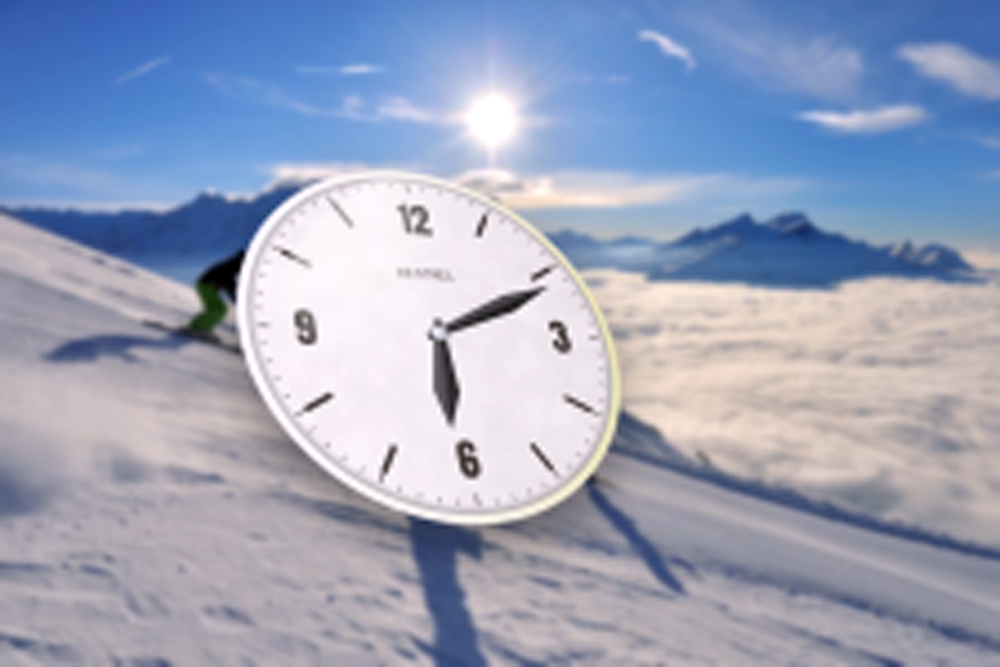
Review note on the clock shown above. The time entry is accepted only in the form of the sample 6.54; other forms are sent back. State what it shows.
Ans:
6.11
